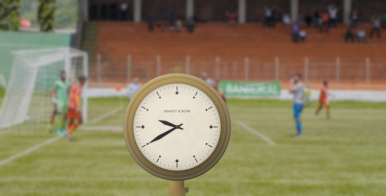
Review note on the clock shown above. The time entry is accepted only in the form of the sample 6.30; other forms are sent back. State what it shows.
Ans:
9.40
